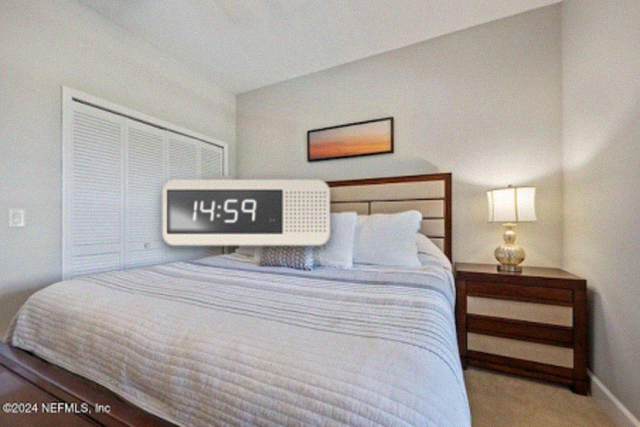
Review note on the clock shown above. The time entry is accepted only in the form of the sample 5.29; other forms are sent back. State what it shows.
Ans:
14.59
